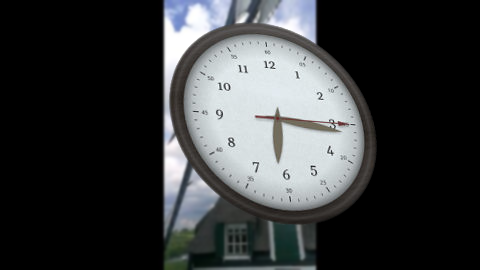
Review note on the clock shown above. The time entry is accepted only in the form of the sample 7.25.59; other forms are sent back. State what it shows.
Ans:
6.16.15
